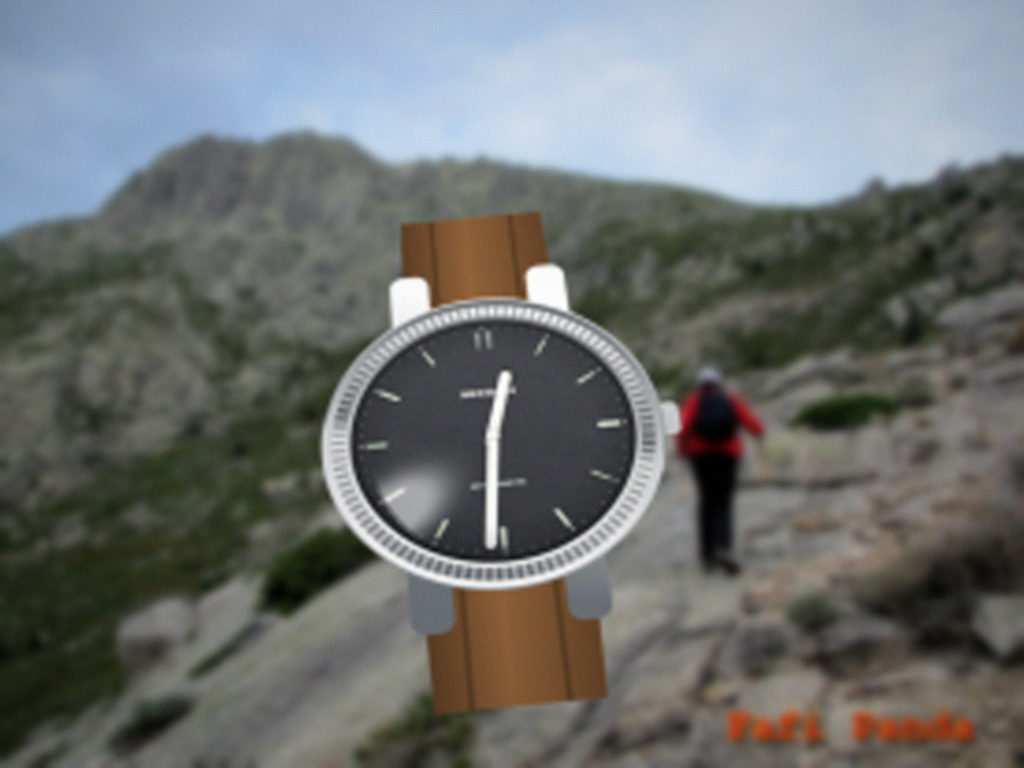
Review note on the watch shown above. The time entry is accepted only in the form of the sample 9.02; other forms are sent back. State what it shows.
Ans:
12.31
